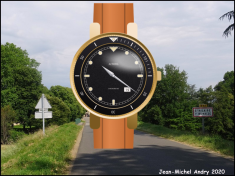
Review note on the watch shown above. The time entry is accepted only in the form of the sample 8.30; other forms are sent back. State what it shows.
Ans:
10.21
